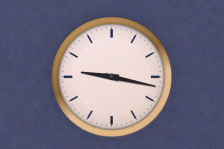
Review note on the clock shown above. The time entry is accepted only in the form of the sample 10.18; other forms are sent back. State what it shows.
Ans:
9.17
